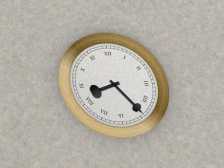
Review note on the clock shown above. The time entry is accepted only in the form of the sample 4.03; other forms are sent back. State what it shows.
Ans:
8.24
